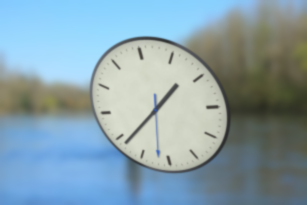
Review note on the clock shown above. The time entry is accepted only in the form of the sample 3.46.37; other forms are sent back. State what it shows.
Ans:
1.38.32
